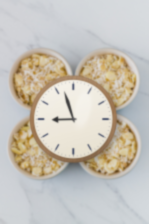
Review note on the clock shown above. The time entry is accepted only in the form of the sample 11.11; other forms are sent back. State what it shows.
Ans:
8.57
